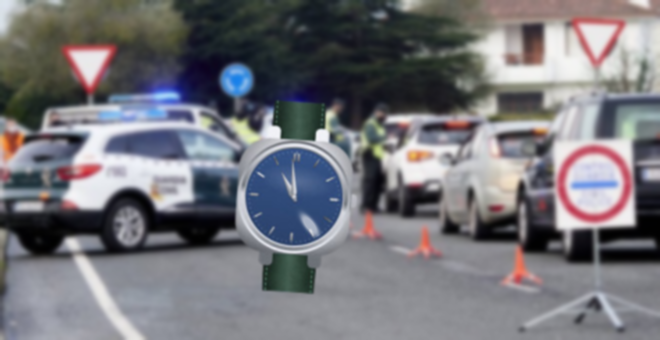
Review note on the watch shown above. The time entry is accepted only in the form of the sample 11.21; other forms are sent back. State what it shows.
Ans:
10.59
